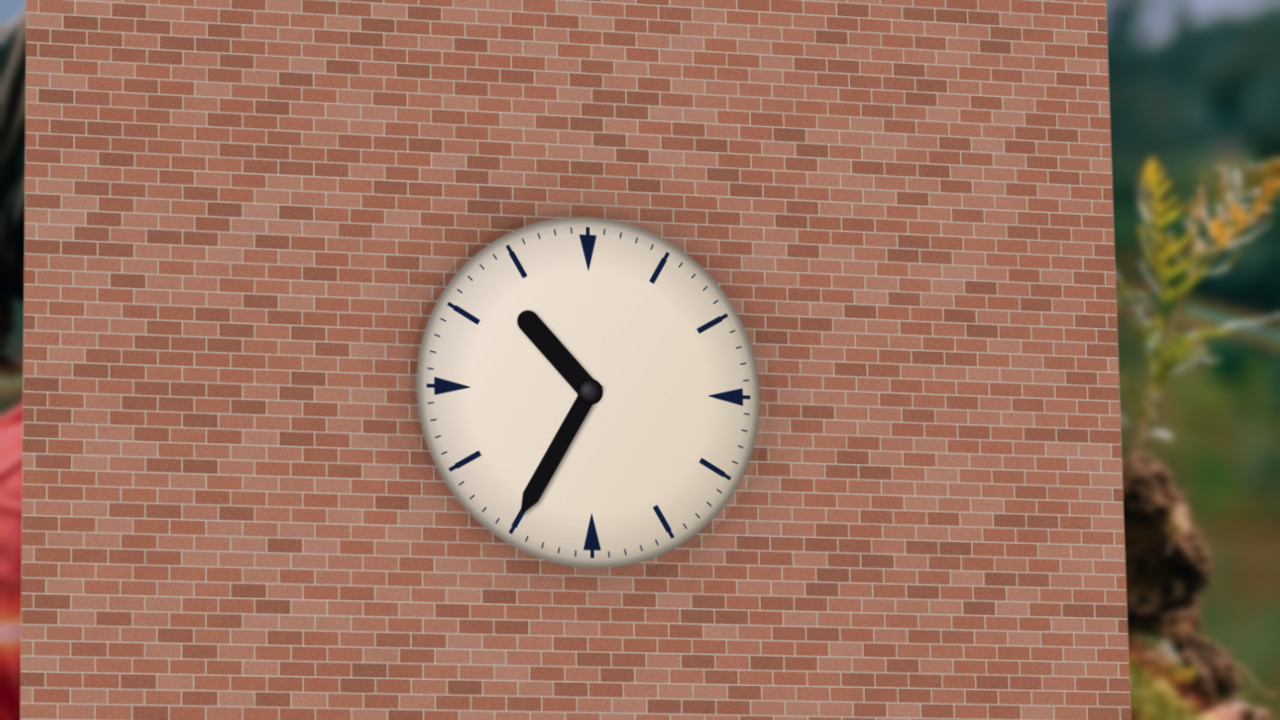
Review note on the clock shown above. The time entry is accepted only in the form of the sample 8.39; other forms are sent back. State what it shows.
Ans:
10.35
